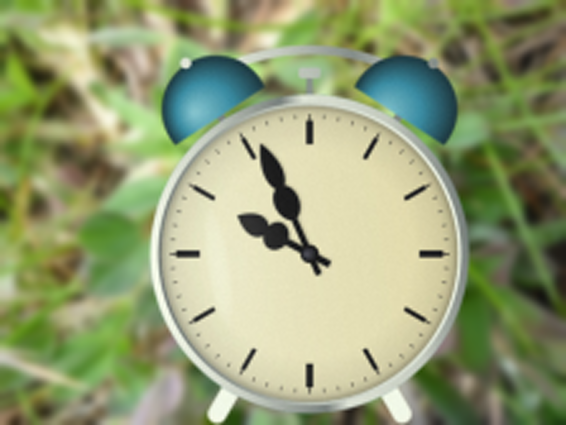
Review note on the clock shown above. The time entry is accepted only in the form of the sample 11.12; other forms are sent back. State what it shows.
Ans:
9.56
